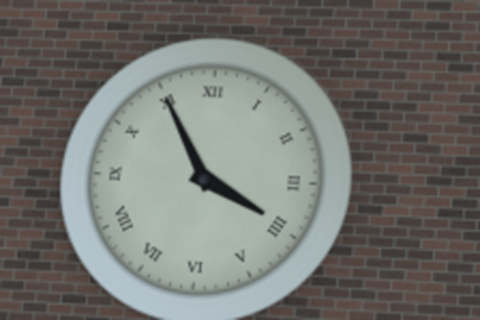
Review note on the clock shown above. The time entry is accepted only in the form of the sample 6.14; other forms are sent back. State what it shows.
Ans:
3.55
